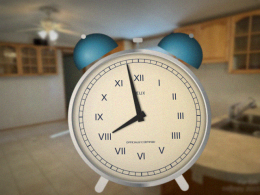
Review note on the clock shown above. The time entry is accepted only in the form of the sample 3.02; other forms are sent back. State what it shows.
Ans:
7.58
